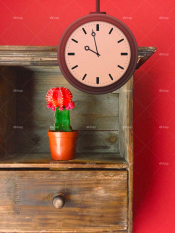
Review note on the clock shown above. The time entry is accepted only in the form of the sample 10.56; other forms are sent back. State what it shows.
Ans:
9.58
